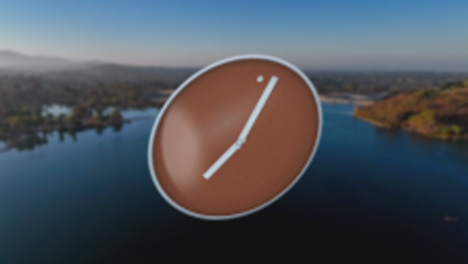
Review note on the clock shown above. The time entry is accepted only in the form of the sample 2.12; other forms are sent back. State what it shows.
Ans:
7.02
